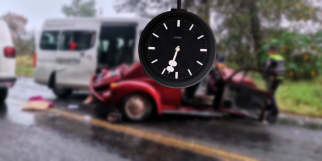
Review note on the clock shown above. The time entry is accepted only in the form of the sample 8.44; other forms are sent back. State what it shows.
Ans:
6.33
